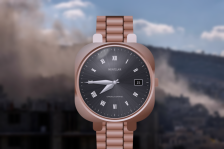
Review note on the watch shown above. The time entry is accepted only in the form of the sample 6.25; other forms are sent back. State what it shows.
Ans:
7.45
